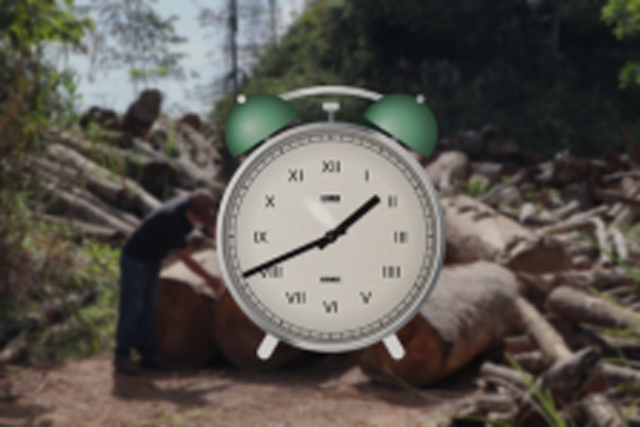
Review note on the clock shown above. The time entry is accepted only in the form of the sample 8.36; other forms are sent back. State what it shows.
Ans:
1.41
